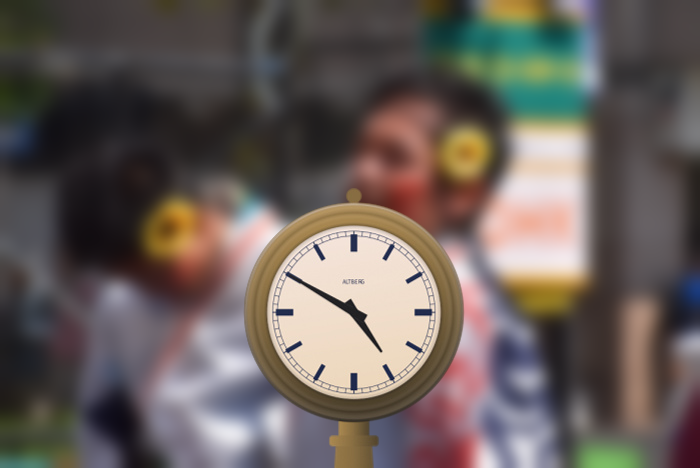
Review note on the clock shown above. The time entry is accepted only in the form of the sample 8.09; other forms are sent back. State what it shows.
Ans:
4.50
